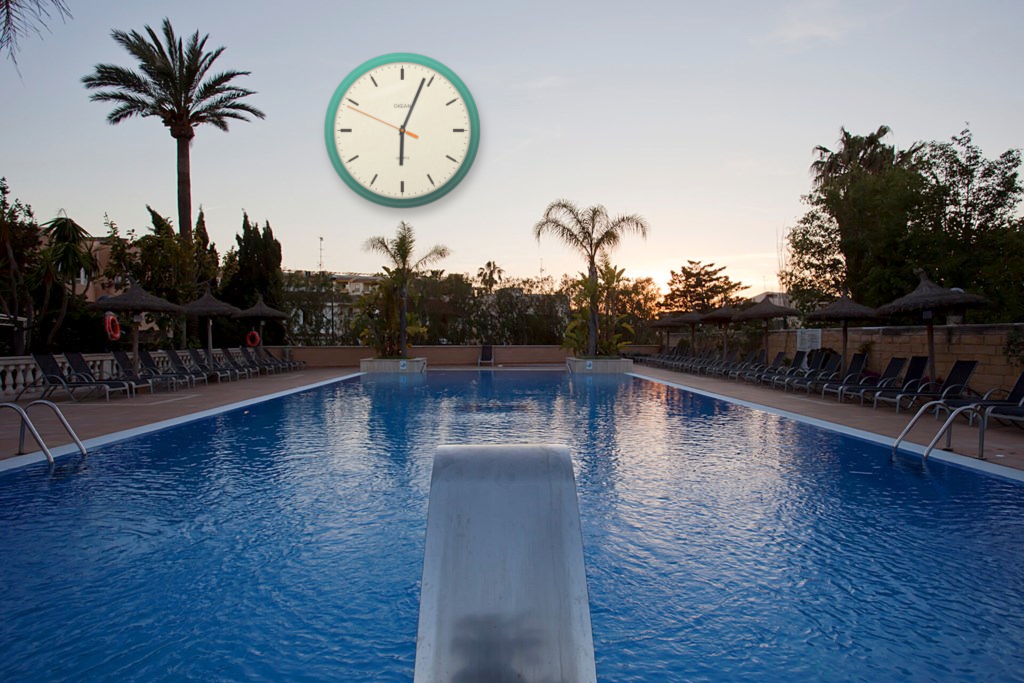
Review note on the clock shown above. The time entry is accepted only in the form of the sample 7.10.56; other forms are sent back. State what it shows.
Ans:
6.03.49
